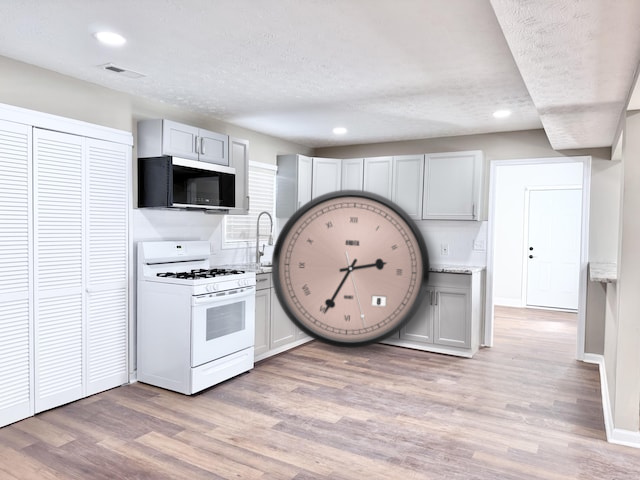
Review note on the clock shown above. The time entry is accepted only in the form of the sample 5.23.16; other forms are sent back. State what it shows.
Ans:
2.34.27
